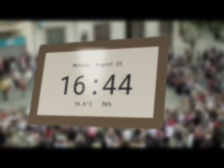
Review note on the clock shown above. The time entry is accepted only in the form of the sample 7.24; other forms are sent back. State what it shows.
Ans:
16.44
